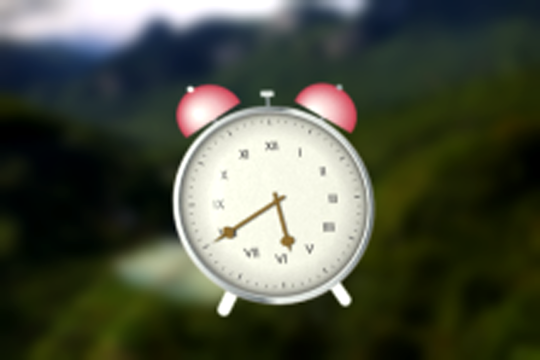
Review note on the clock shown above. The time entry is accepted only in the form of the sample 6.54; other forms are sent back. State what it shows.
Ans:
5.40
